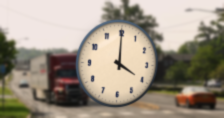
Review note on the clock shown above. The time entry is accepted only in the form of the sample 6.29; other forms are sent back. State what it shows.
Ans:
4.00
